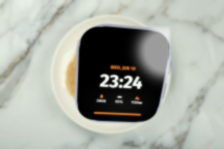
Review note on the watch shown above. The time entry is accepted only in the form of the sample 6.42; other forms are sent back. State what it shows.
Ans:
23.24
